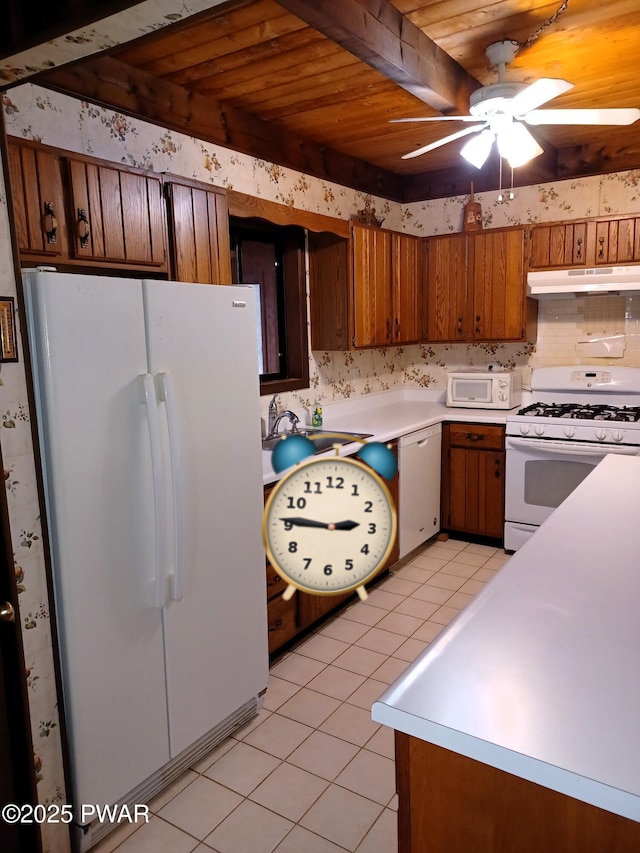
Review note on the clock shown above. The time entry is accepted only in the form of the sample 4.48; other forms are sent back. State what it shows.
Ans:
2.46
